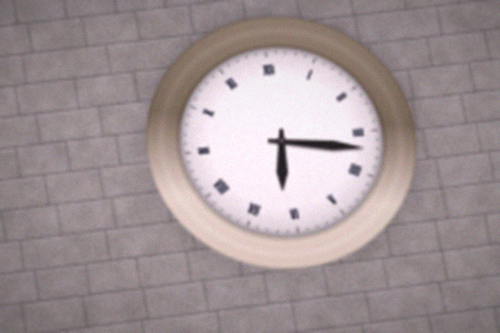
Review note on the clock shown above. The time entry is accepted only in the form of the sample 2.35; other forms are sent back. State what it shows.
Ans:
6.17
